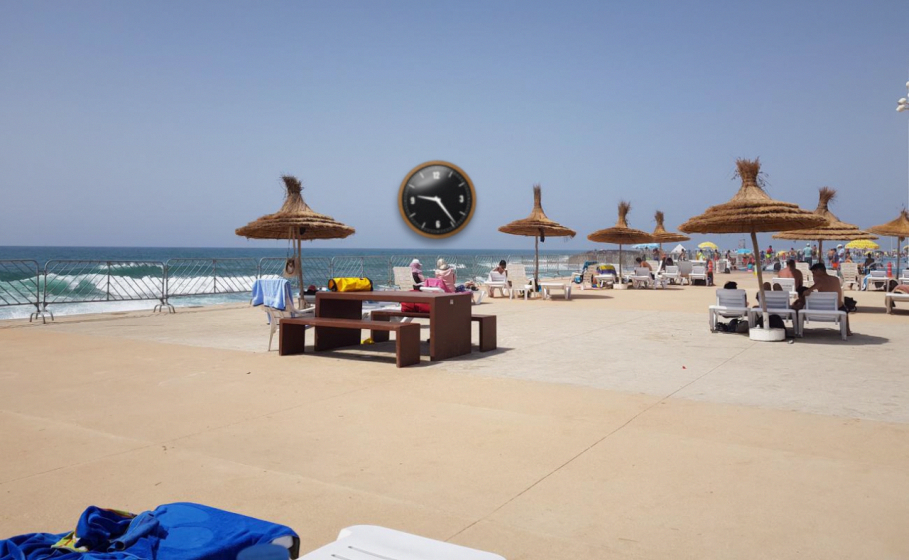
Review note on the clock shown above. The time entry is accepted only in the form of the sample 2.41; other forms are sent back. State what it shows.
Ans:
9.24
